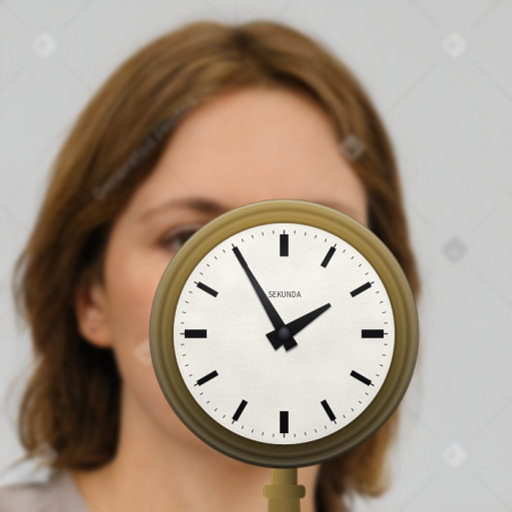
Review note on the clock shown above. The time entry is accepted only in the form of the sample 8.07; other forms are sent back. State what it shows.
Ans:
1.55
